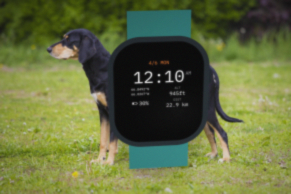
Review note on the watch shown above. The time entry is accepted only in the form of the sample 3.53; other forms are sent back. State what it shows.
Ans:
12.10
